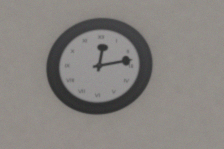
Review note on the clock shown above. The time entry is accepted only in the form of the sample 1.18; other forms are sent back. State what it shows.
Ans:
12.13
